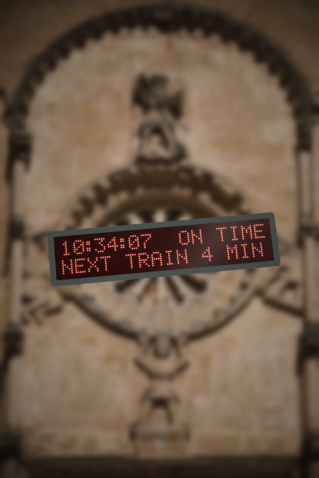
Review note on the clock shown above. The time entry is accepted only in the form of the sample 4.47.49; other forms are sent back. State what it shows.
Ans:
10.34.07
